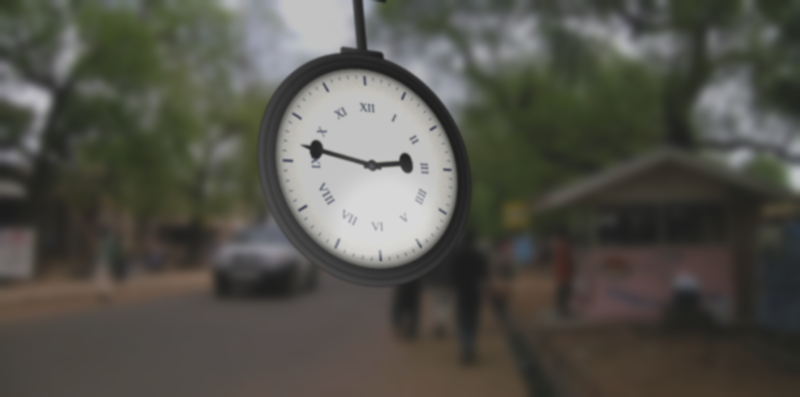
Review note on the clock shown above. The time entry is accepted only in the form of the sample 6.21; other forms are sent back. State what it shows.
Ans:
2.47
